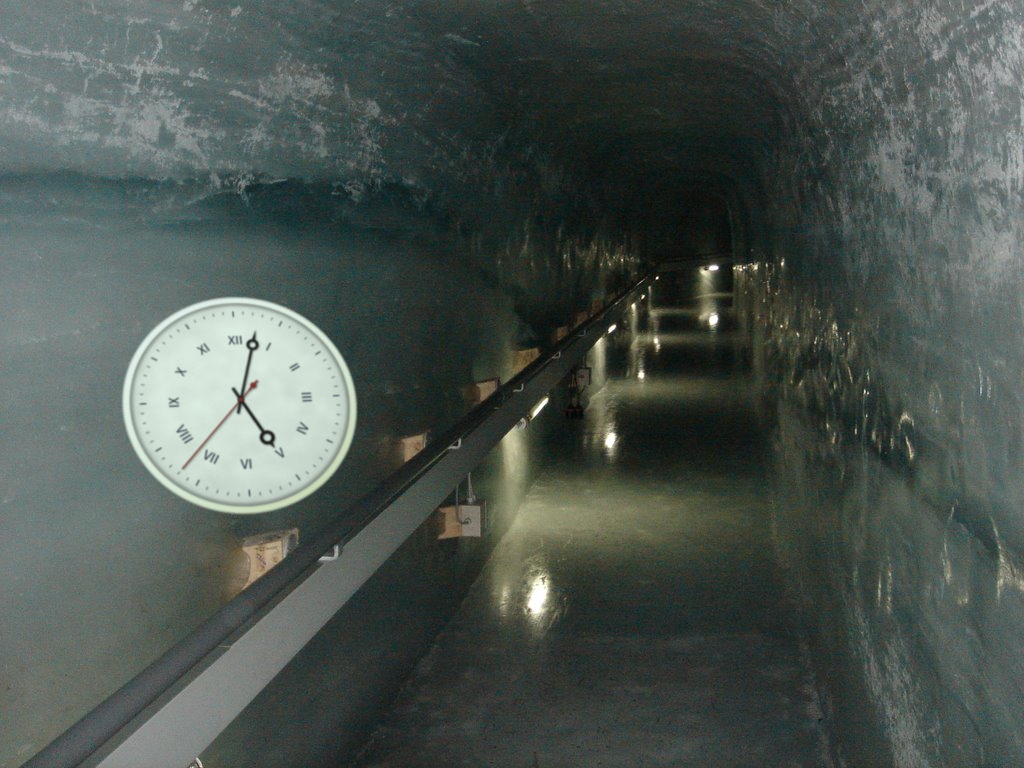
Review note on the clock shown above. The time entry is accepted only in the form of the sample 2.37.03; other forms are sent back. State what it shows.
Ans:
5.02.37
